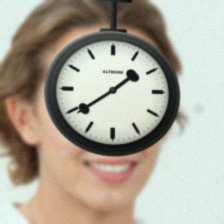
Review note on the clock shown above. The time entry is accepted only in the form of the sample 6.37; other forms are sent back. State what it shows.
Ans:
1.39
